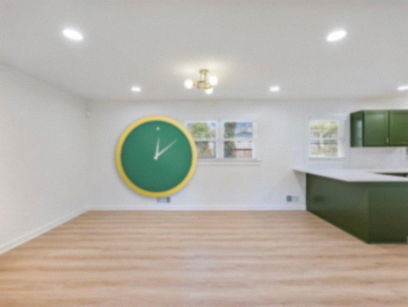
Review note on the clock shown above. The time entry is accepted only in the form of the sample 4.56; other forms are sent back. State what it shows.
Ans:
12.08
